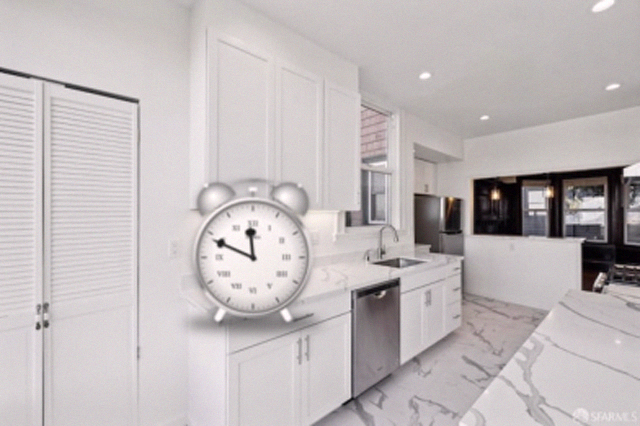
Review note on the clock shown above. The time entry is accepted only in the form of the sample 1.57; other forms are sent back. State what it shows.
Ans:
11.49
